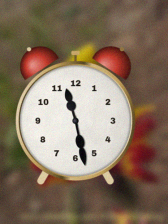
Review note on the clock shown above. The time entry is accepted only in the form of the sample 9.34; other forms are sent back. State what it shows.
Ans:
11.28
